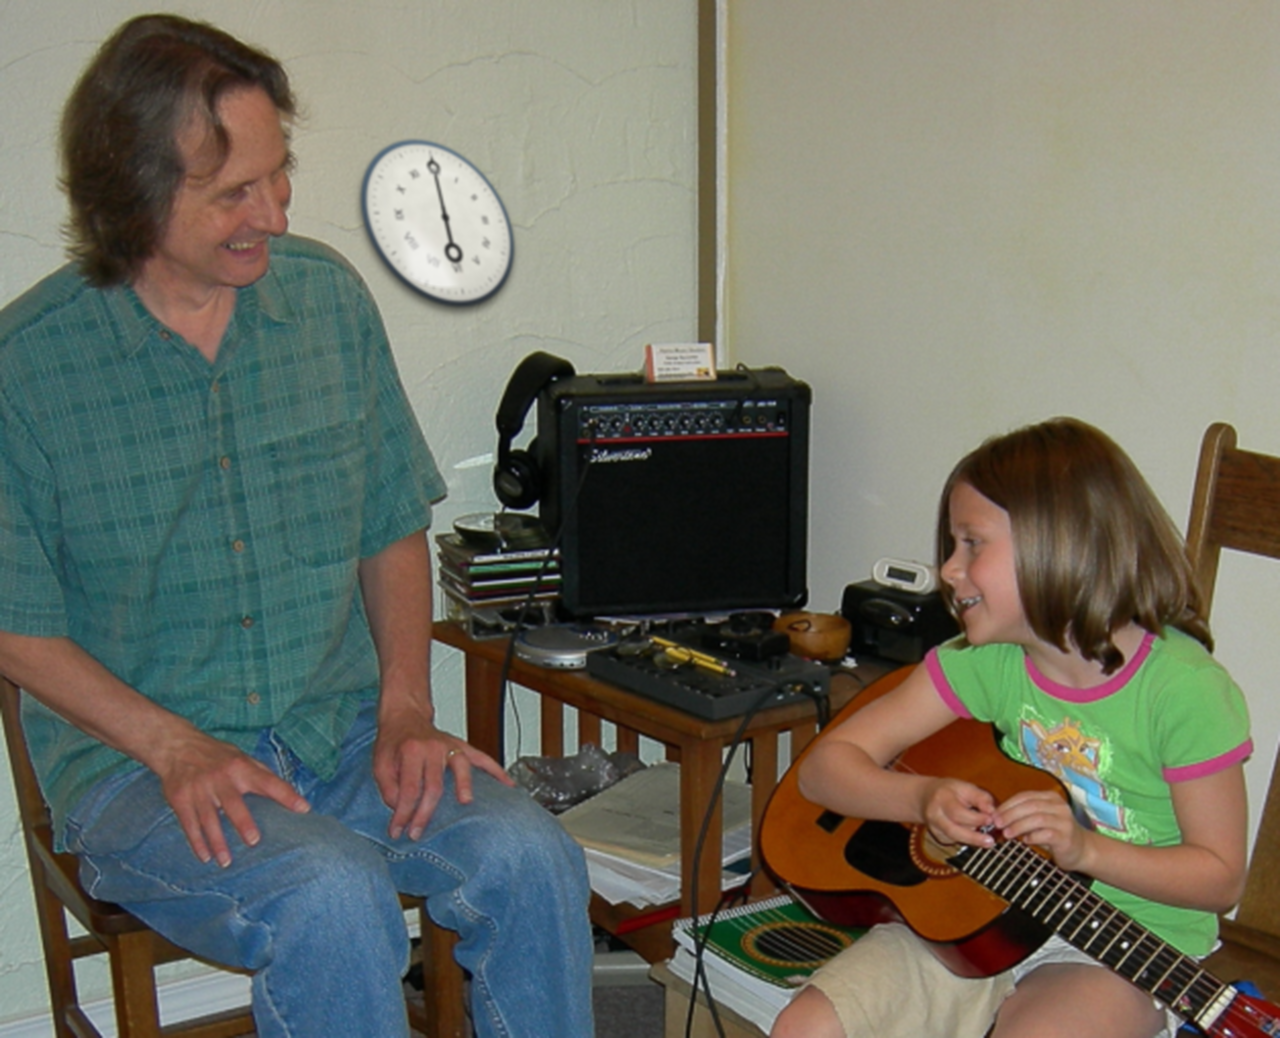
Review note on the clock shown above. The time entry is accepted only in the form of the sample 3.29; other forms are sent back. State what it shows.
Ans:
6.00
